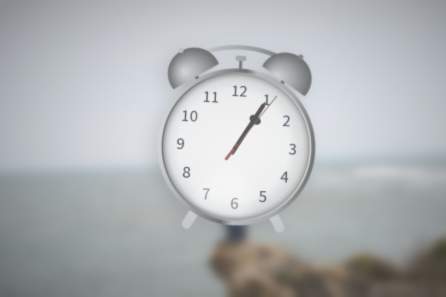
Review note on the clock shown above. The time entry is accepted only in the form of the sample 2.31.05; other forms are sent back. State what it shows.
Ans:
1.05.06
